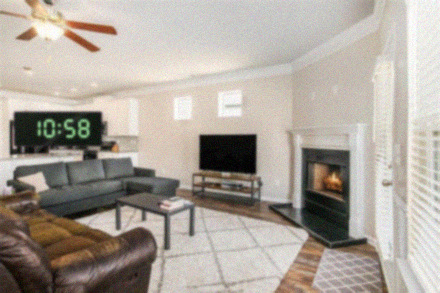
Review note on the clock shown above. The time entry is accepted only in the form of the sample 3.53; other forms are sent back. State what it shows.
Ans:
10.58
